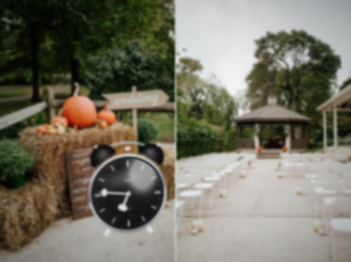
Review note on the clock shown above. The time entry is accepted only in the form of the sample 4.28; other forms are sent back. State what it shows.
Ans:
6.46
